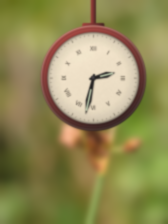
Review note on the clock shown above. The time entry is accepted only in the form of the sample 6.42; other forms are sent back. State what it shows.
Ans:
2.32
